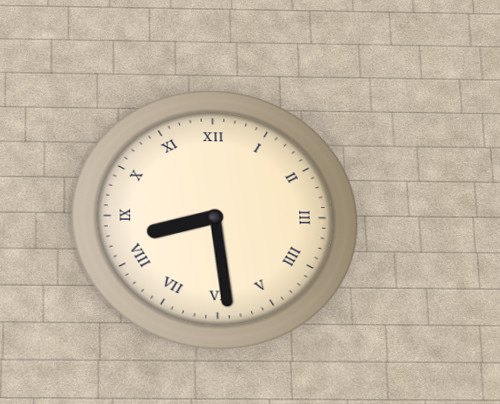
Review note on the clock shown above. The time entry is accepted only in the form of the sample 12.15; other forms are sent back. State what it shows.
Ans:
8.29
